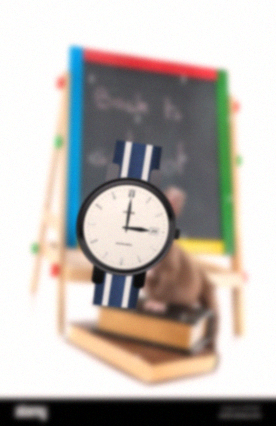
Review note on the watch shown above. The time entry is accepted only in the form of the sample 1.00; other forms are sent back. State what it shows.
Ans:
3.00
